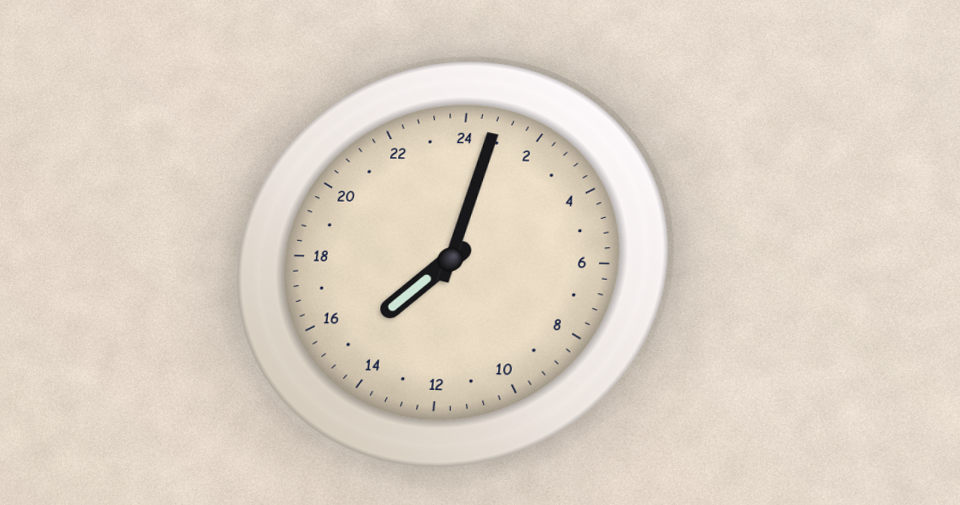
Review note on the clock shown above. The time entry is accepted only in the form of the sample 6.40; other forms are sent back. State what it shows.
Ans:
15.02
